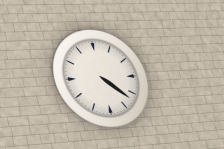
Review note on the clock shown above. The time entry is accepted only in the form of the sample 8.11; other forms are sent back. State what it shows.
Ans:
4.22
